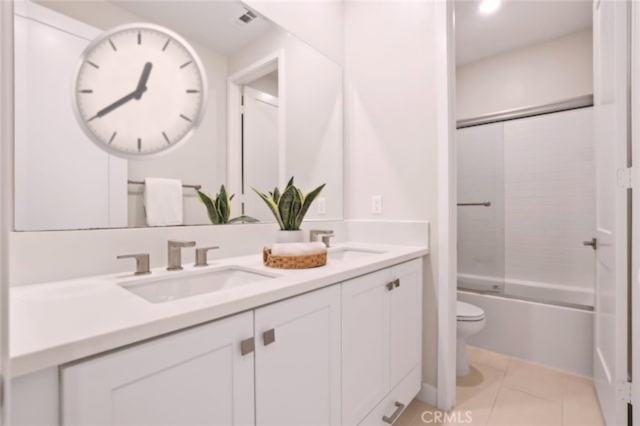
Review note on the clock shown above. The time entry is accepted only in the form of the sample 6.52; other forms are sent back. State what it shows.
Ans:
12.40
